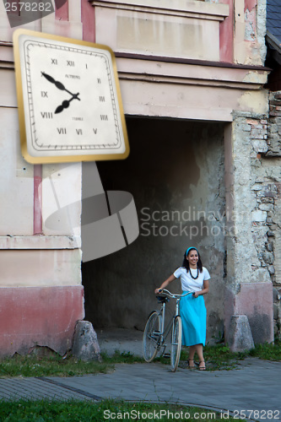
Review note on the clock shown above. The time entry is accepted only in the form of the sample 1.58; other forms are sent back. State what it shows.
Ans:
7.50
